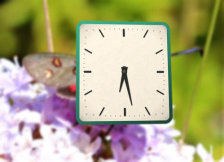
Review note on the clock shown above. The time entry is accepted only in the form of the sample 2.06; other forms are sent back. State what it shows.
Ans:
6.28
